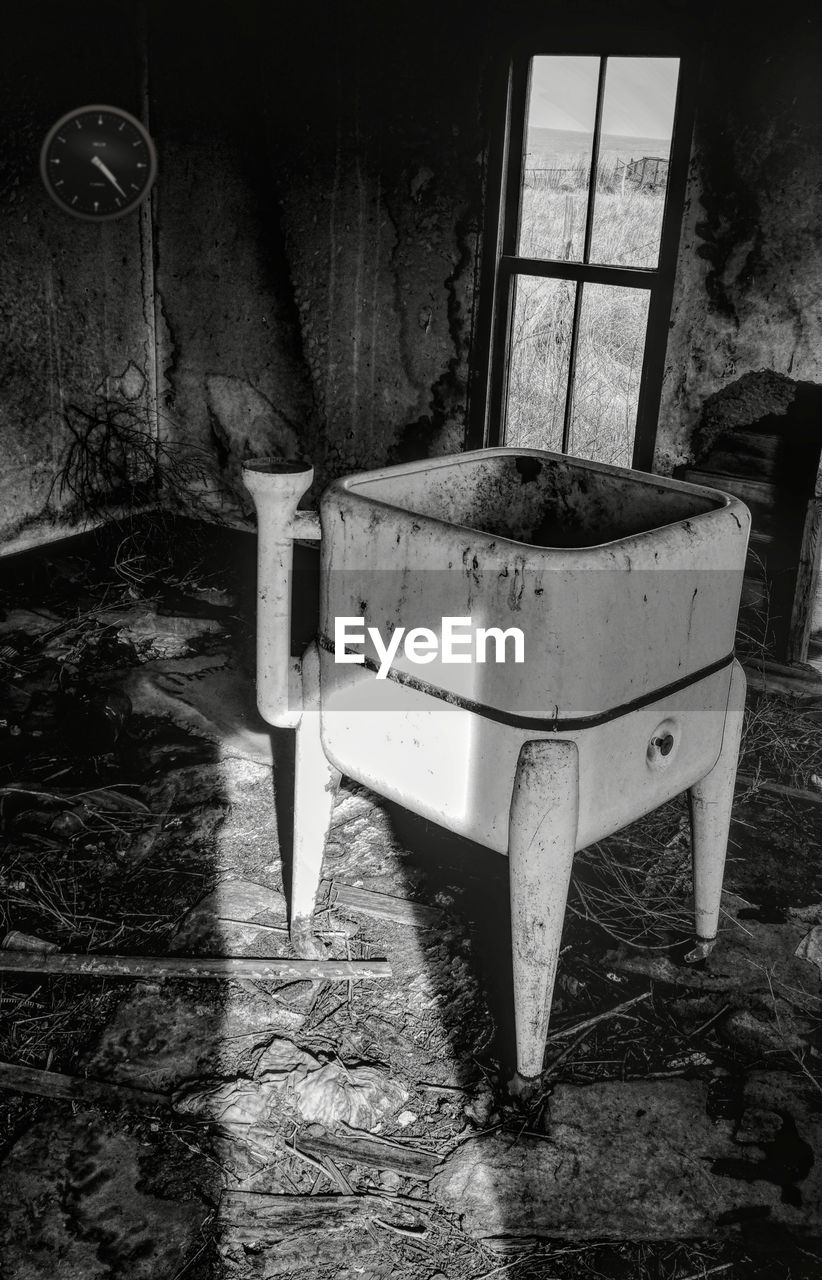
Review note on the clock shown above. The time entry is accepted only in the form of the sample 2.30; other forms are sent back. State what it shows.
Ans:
4.23
